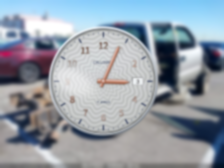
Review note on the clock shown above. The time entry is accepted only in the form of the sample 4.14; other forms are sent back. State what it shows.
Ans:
3.04
